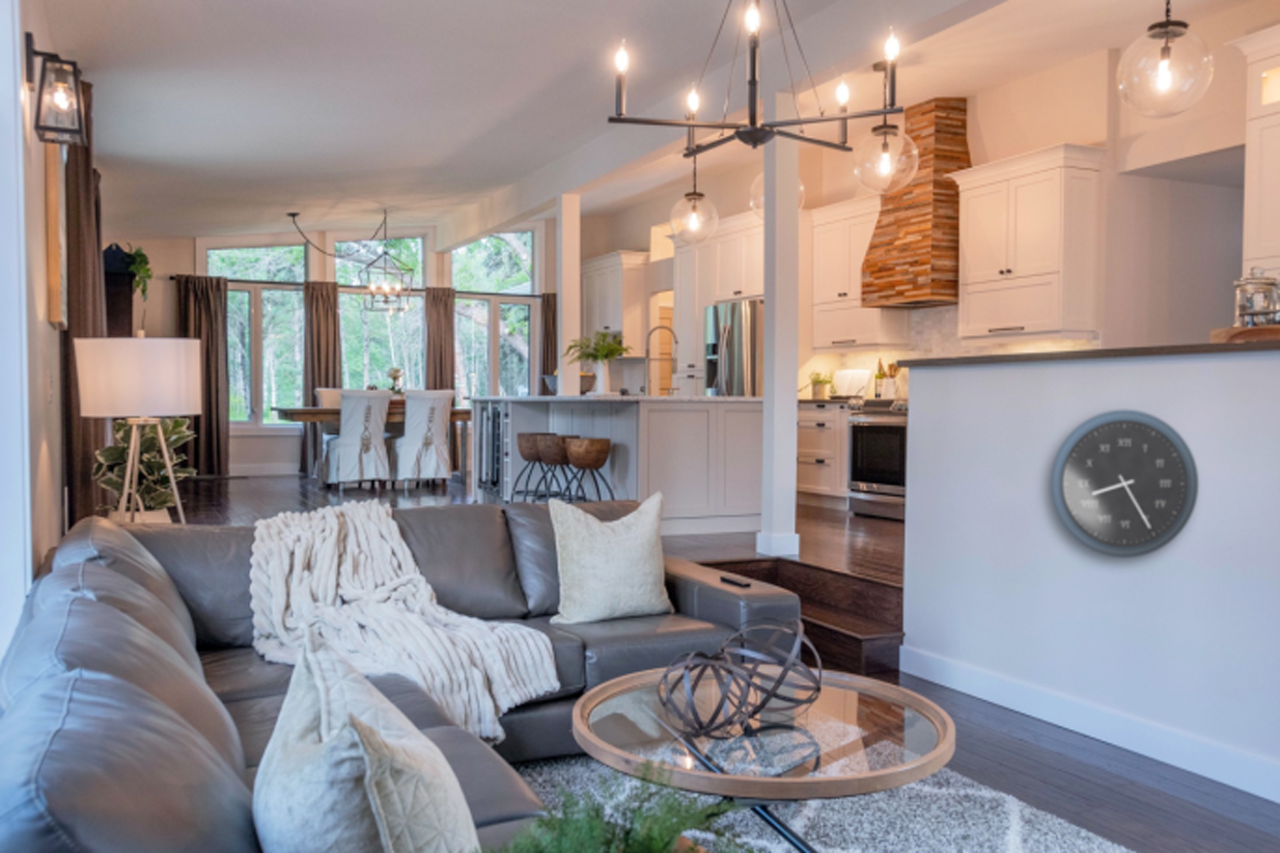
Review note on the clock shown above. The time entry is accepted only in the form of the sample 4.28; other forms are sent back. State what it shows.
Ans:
8.25
